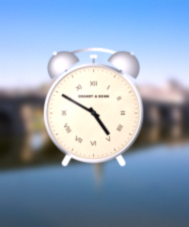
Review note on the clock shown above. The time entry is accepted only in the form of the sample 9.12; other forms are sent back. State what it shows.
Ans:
4.50
